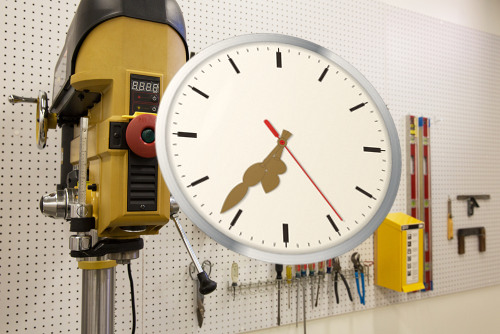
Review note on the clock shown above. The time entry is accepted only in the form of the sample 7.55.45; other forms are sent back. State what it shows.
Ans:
6.36.24
